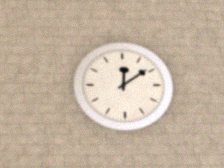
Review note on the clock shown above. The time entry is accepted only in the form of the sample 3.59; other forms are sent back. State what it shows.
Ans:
12.09
